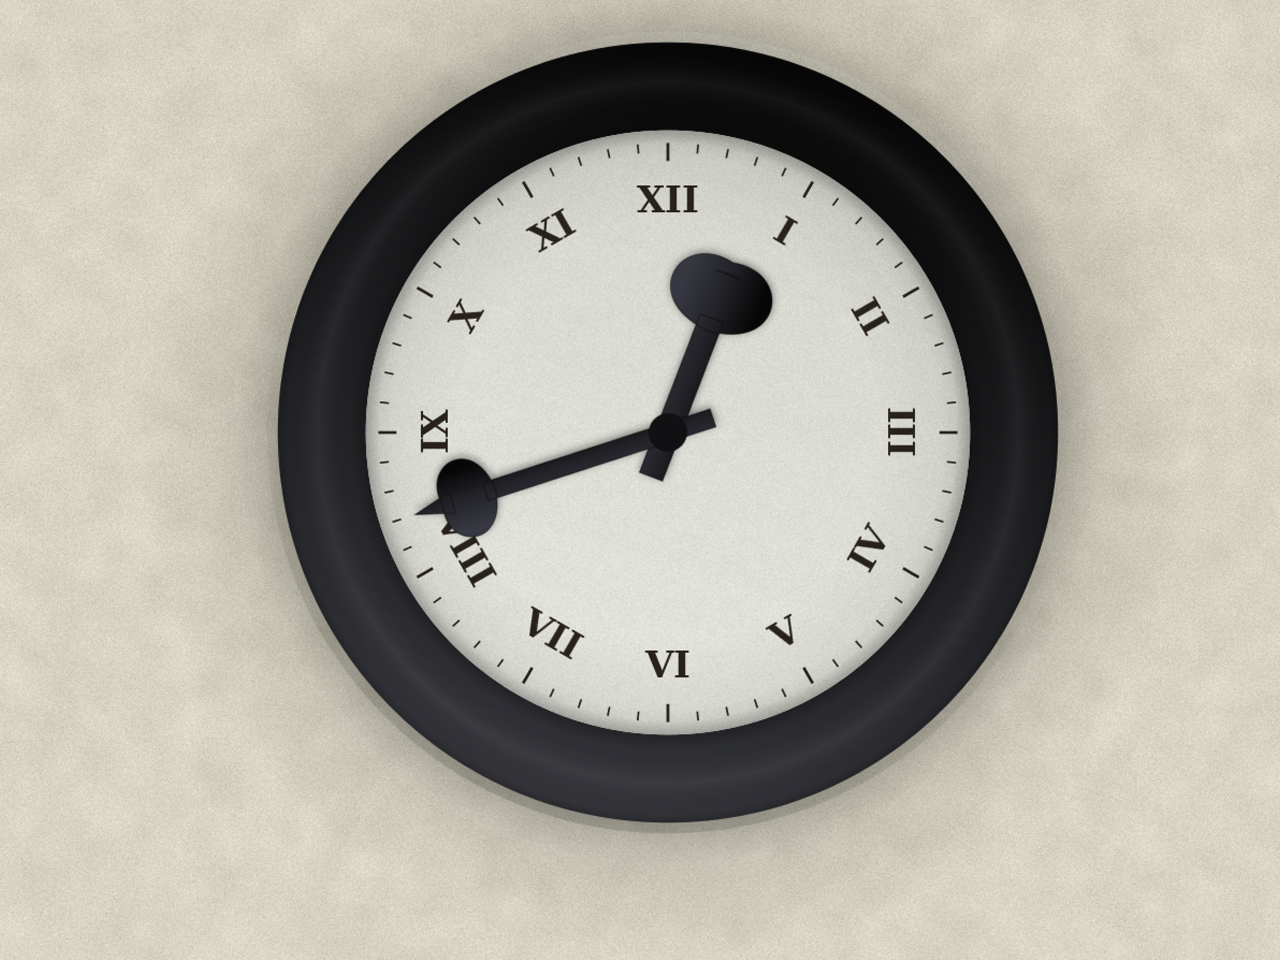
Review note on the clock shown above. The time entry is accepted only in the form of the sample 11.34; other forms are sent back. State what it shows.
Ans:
12.42
